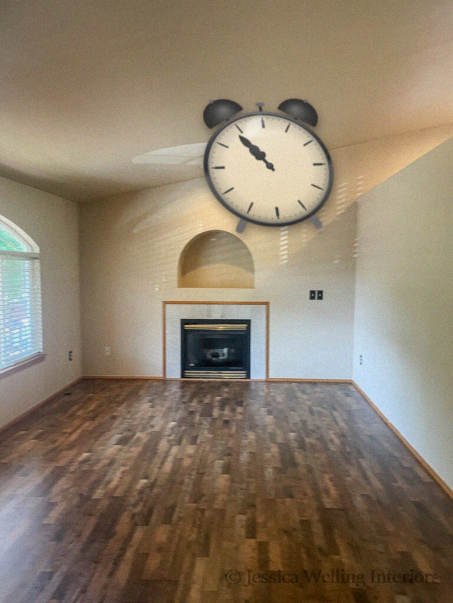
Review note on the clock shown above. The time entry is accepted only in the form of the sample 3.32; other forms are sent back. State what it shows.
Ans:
10.54
